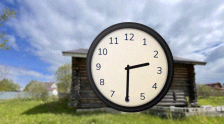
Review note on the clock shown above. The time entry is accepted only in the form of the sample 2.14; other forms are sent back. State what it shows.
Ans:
2.30
